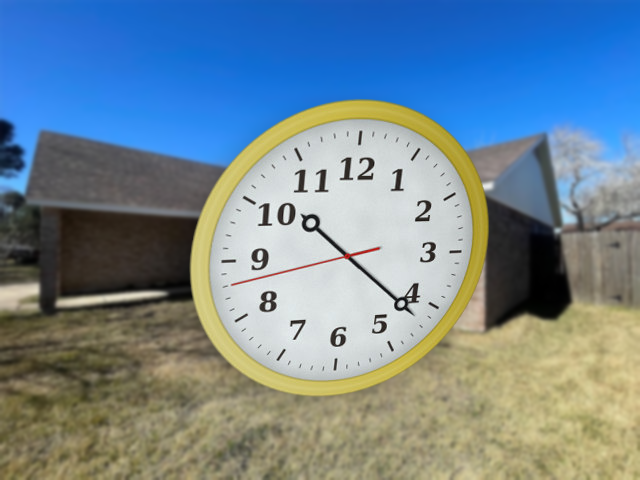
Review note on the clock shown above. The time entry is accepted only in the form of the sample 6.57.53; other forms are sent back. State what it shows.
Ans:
10.21.43
